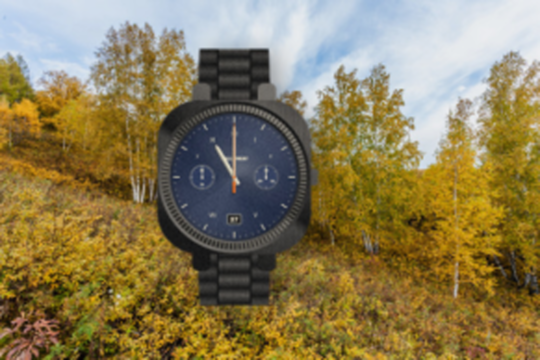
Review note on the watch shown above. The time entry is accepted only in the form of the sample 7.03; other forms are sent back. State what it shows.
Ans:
11.00
